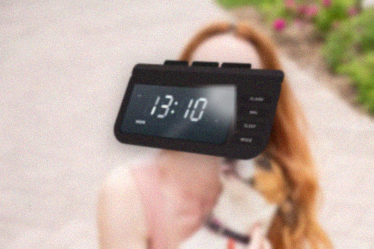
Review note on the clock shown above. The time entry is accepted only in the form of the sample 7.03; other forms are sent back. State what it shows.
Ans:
13.10
